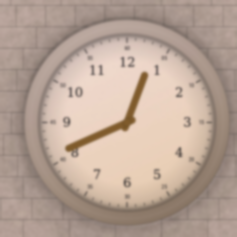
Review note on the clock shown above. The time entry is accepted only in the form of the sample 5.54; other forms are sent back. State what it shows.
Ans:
12.41
